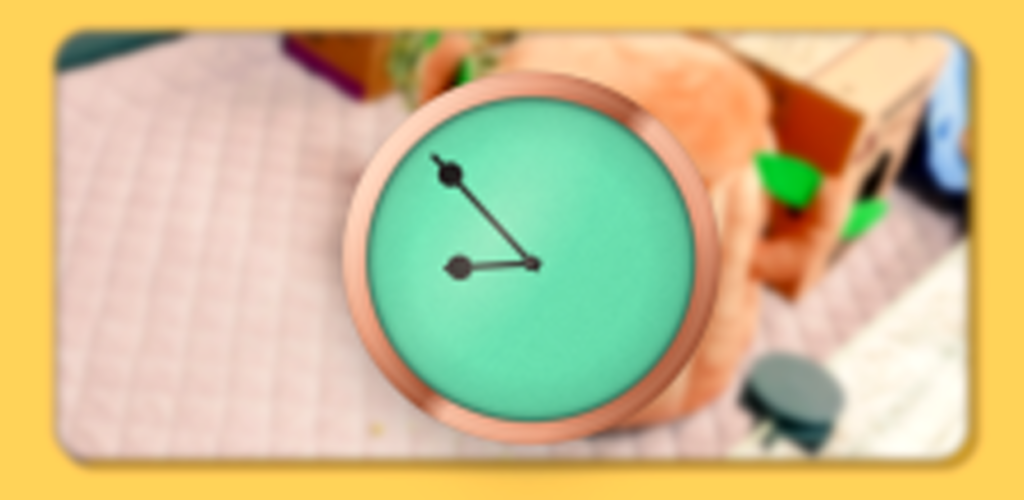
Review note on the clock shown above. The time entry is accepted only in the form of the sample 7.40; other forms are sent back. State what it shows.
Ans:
8.53
